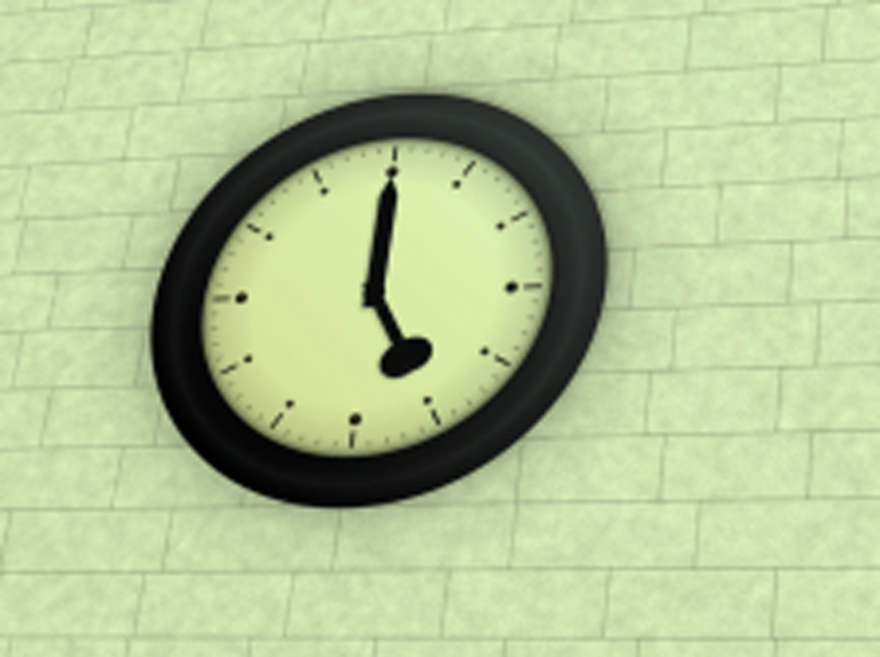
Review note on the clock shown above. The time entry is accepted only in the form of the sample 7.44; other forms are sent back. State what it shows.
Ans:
5.00
